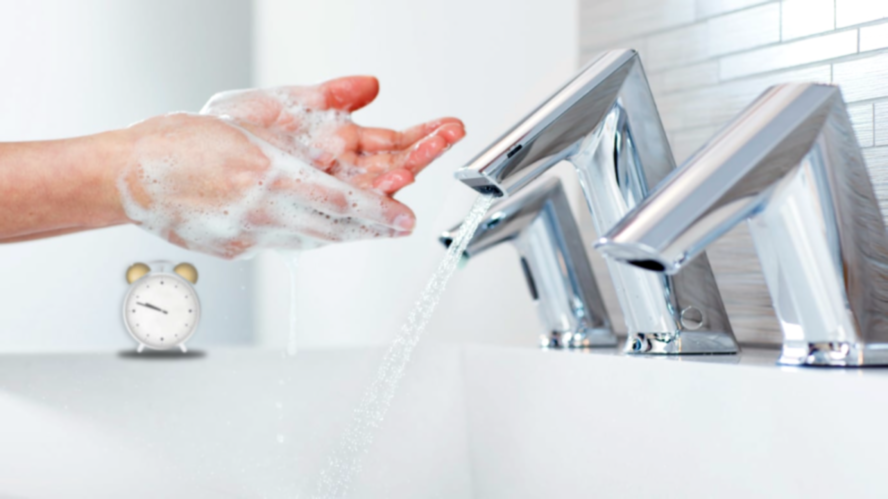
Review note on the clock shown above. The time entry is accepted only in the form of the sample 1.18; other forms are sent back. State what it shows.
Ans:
9.48
